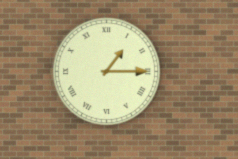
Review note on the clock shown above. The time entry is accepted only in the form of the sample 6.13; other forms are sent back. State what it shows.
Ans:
1.15
